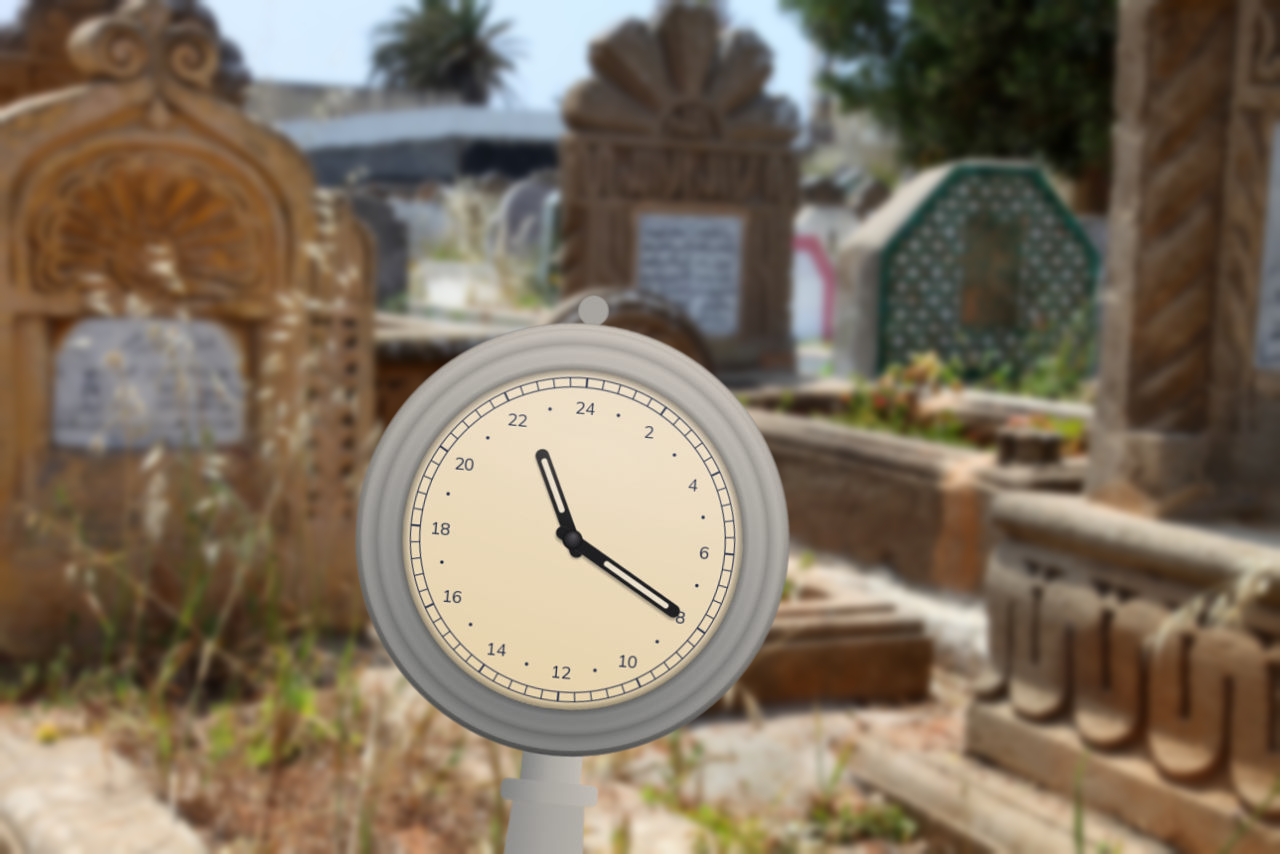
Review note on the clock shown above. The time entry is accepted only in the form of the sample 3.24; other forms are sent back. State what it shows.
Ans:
22.20
